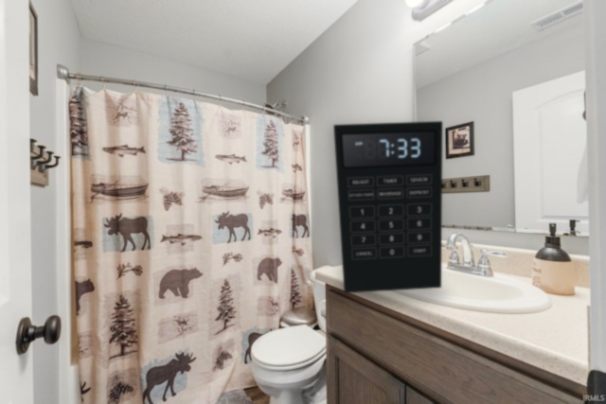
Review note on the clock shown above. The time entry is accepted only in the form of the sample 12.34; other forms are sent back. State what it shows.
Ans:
7.33
